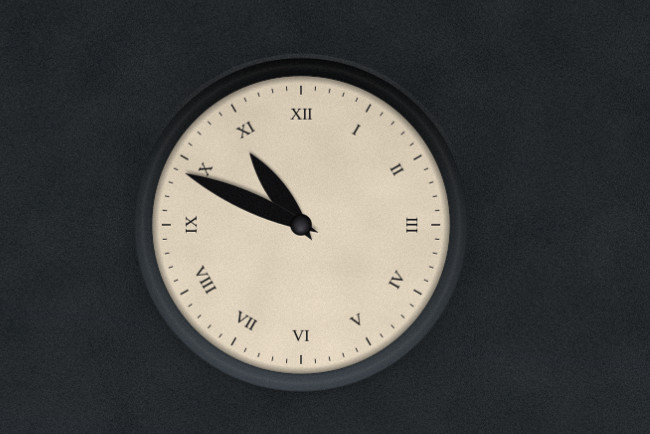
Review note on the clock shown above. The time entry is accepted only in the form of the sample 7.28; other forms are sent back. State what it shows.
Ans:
10.49
